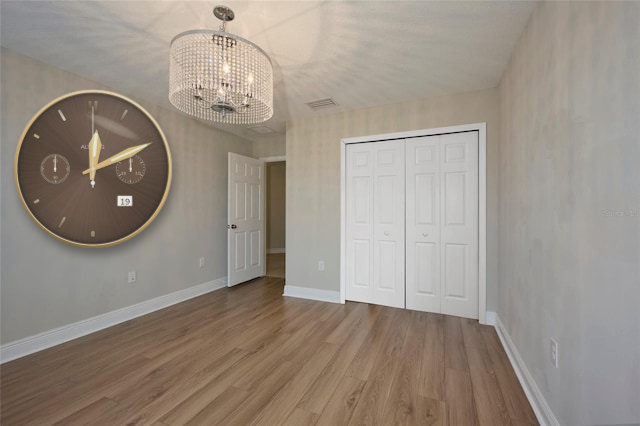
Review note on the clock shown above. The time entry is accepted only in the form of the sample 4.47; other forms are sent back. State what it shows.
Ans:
12.11
